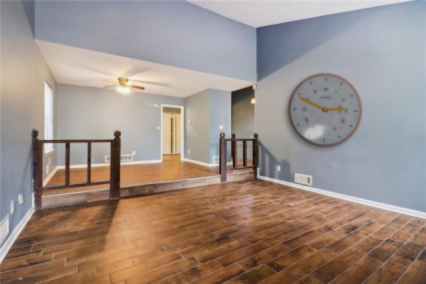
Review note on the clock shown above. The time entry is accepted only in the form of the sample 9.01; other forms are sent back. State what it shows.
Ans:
2.49
